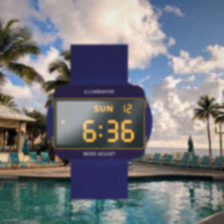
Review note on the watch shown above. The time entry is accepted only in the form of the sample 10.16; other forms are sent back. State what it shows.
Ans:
6.36
